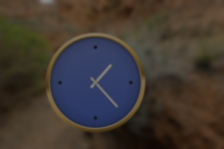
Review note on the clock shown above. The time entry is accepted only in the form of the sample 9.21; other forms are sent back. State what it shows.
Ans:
1.23
